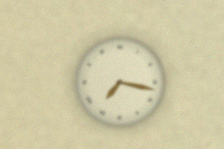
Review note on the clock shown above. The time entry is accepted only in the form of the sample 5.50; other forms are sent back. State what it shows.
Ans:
7.17
